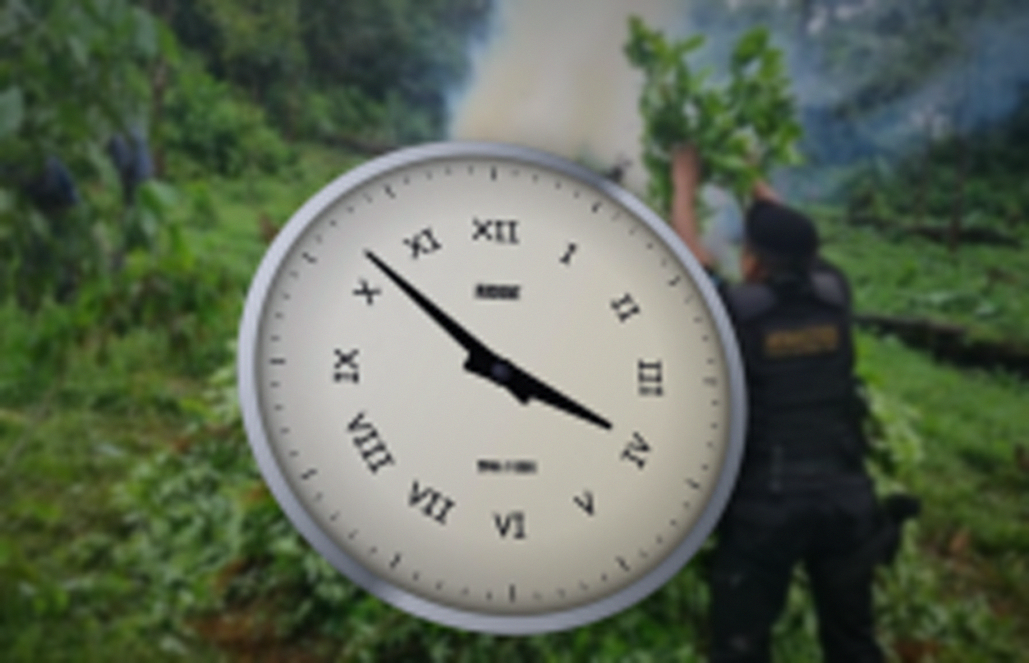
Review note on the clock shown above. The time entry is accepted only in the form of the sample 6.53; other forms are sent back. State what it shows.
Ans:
3.52
